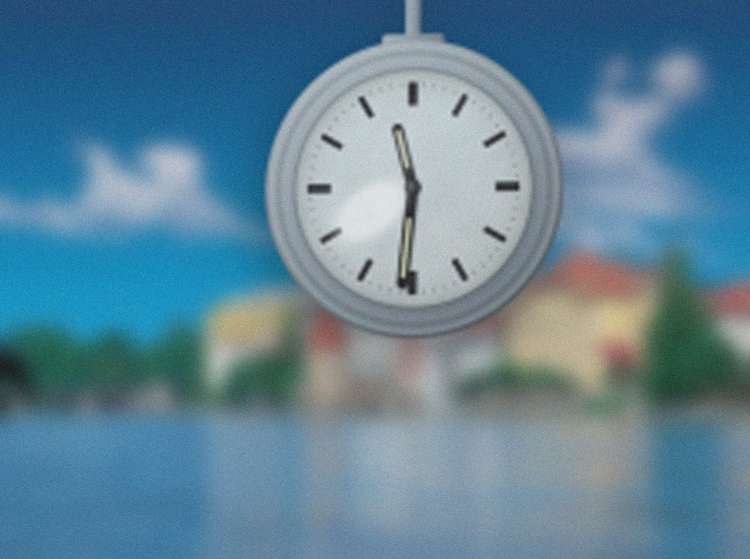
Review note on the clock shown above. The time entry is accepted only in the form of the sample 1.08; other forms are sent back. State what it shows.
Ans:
11.31
